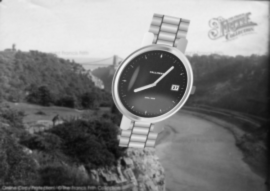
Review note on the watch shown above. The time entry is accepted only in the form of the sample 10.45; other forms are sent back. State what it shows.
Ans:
8.06
